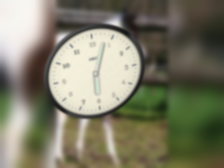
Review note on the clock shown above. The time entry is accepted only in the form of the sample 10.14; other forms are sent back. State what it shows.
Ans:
6.03
